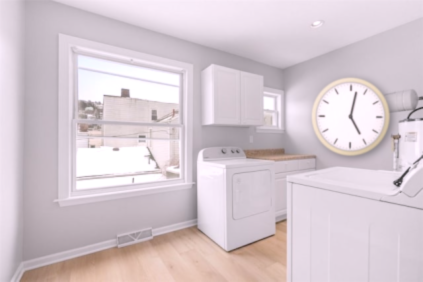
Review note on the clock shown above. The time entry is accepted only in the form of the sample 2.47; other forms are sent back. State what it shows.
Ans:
5.02
